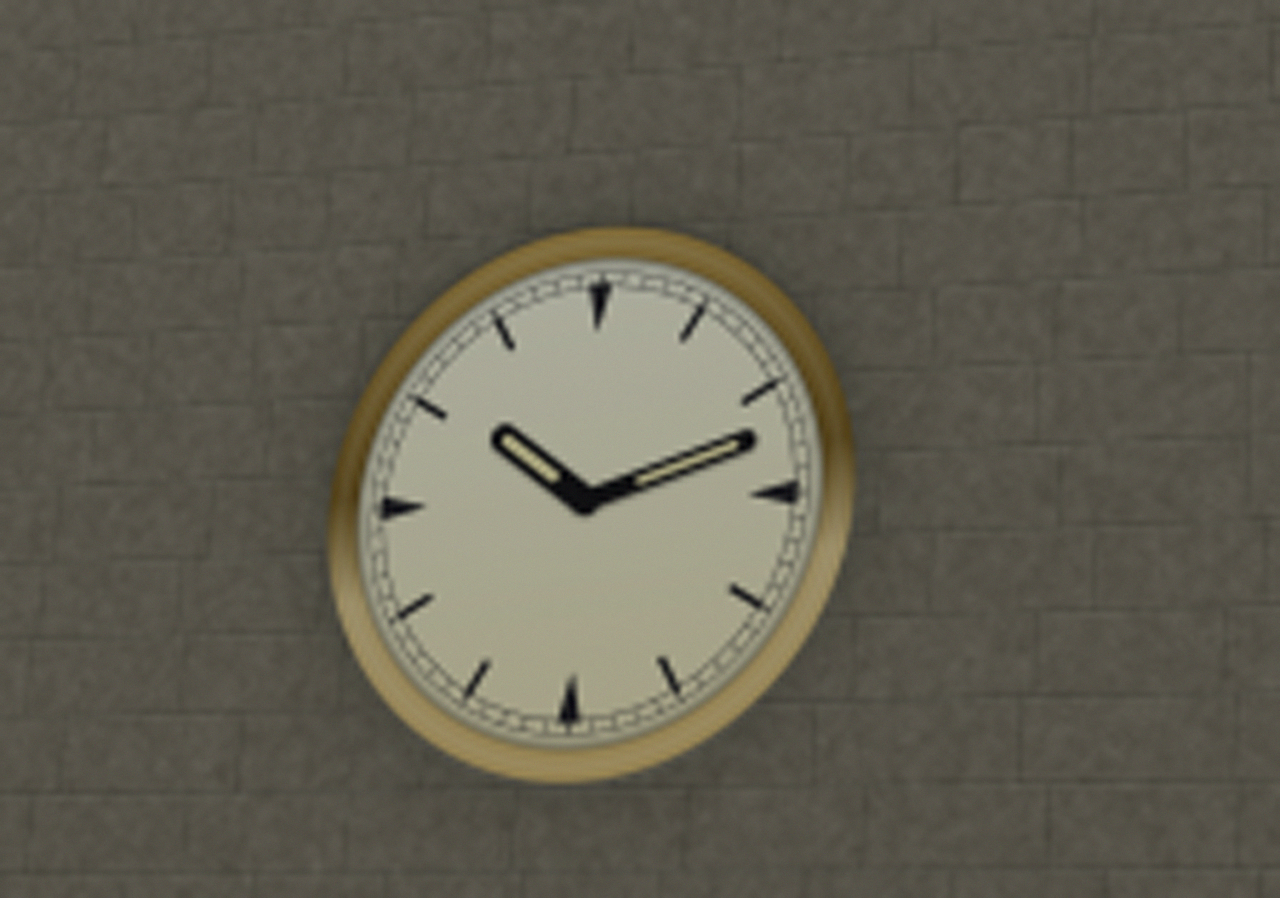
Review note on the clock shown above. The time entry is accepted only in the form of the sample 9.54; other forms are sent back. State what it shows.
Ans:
10.12
